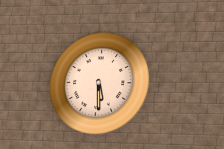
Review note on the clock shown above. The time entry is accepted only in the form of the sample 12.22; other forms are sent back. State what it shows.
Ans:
5.29
